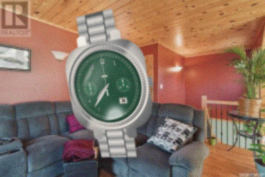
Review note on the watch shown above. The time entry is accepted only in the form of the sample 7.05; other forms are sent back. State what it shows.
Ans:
7.37
